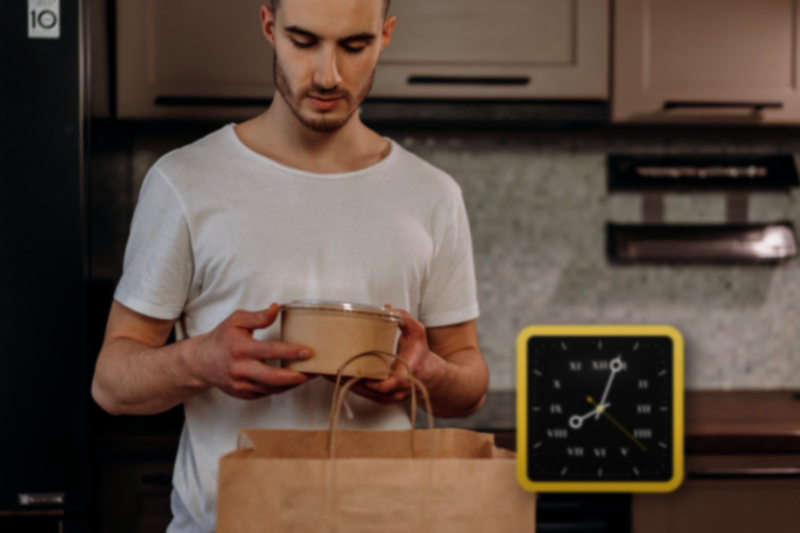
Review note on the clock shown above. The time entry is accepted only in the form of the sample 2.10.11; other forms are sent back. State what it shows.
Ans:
8.03.22
